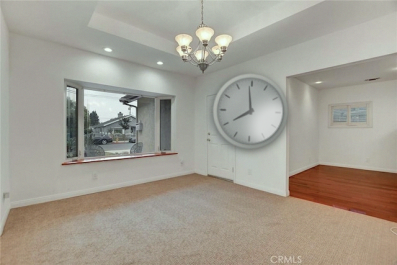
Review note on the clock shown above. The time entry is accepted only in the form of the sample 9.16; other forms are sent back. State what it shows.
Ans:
7.59
